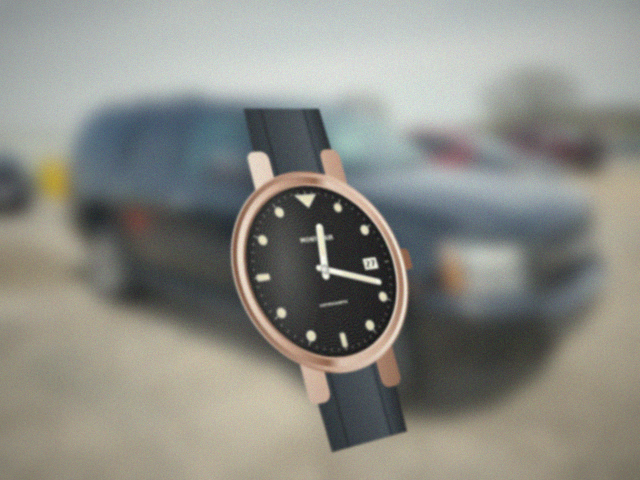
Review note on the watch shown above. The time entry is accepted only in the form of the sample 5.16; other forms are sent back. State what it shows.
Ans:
12.18
